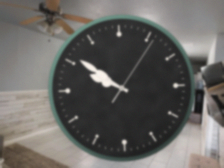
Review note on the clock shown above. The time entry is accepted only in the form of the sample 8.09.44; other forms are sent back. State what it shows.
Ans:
9.51.06
